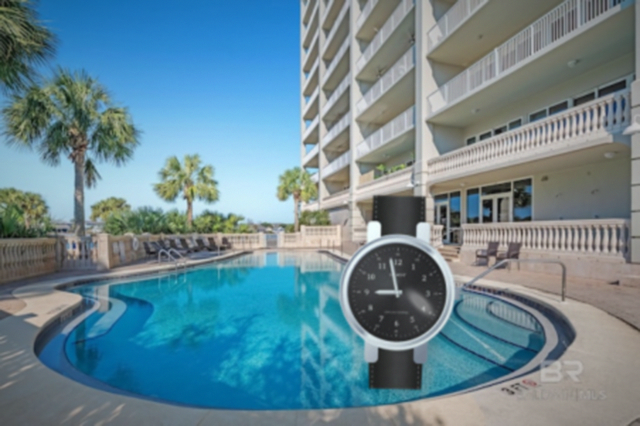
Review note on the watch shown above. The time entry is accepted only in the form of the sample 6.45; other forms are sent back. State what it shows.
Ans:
8.58
